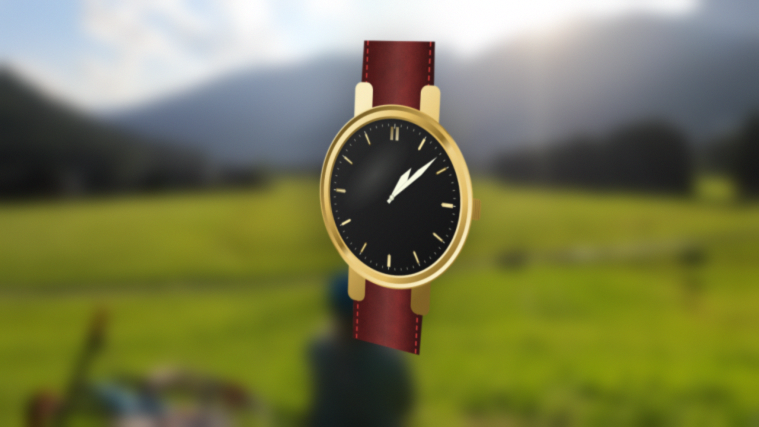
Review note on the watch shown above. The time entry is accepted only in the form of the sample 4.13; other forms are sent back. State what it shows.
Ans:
1.08
